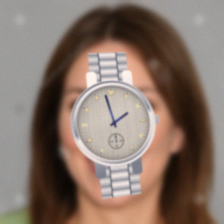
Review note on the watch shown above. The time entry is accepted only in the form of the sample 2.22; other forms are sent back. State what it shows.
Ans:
1.58
